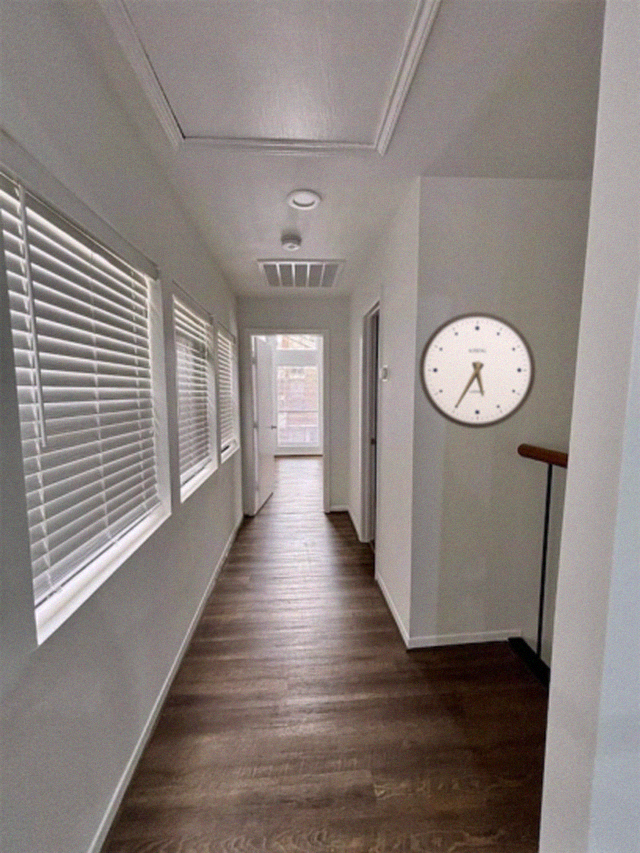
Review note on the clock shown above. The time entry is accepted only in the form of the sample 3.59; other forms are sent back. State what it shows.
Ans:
5.35
